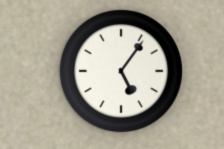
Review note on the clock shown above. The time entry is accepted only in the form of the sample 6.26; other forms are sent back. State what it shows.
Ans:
5.06
